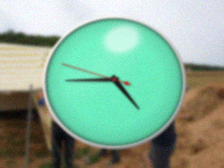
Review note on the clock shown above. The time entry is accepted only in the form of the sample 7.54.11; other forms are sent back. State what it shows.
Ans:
4.44.48
